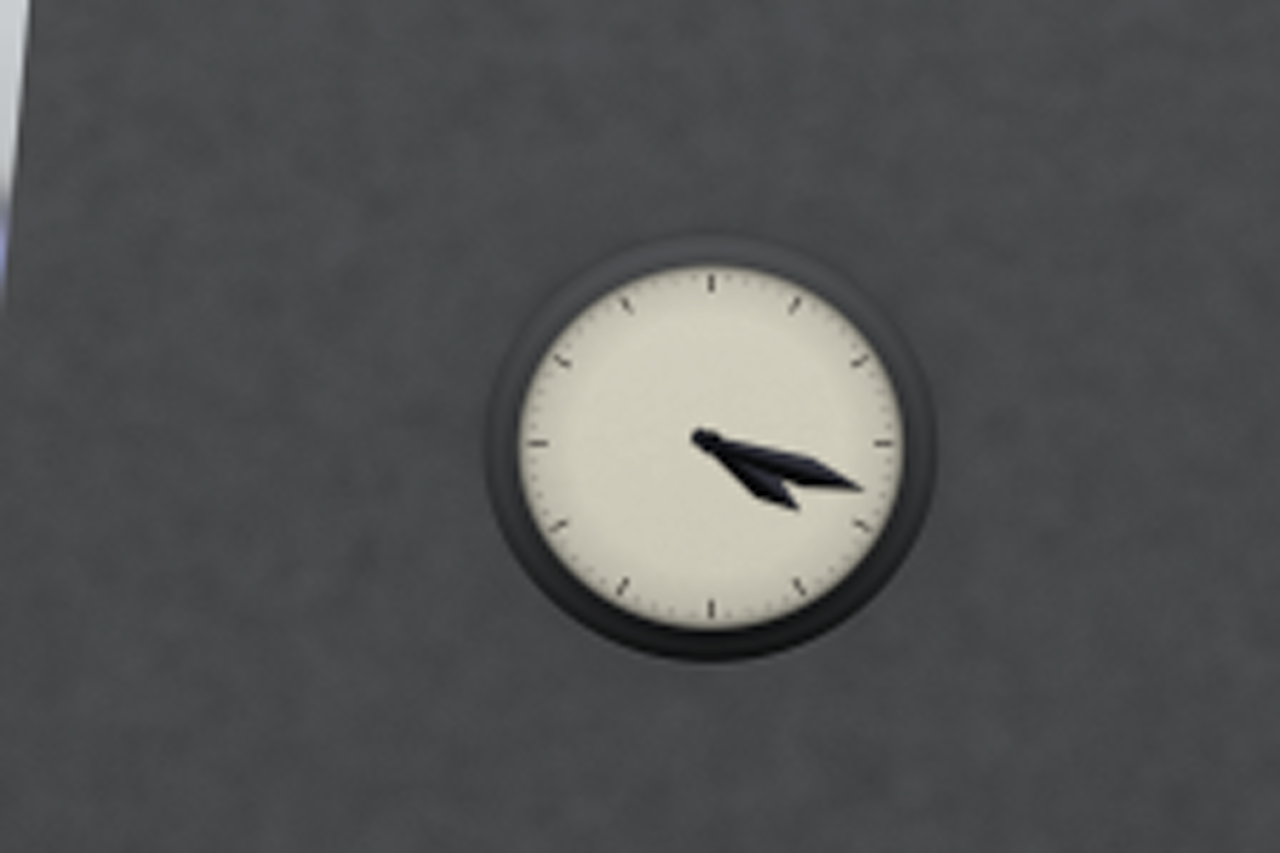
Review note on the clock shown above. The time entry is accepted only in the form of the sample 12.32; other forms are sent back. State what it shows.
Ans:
4.18
